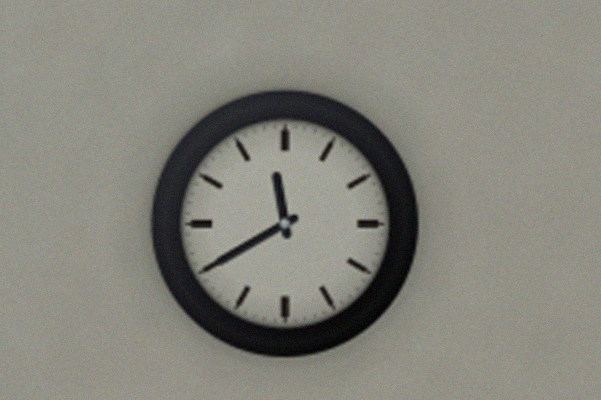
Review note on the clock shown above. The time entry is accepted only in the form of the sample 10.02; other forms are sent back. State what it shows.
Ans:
11.40
